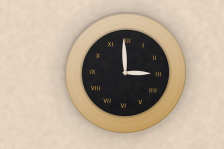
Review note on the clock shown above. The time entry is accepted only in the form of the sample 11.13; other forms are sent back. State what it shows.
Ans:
2.59
